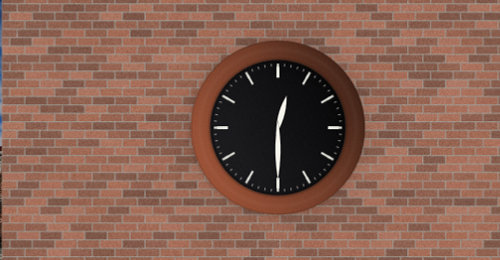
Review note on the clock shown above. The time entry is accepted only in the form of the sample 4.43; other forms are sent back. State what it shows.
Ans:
12.30
